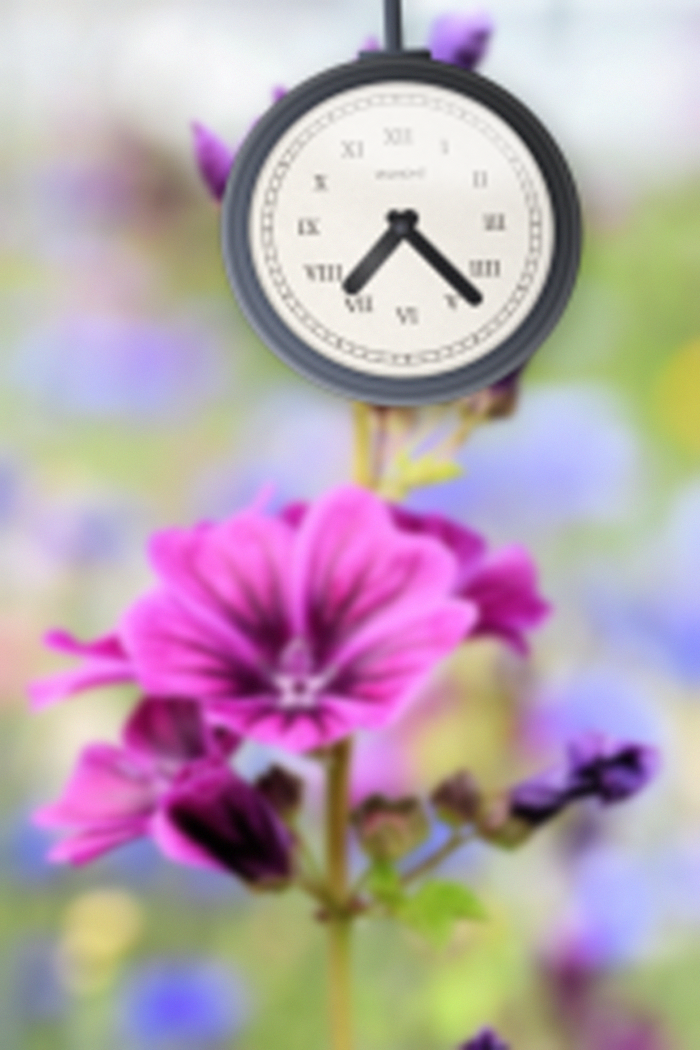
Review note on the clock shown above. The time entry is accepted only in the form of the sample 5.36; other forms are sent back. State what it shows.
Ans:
7.23
